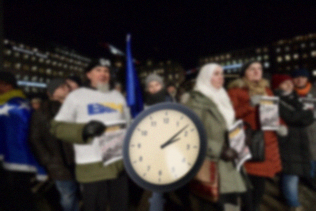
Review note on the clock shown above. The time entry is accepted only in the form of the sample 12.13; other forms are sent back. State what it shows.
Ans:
2.08
